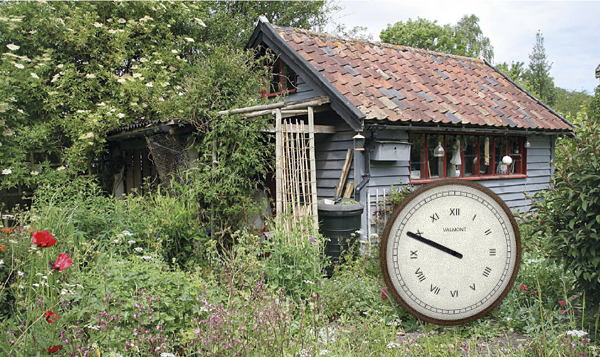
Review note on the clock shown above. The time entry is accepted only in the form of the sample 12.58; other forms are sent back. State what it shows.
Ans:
9.49
